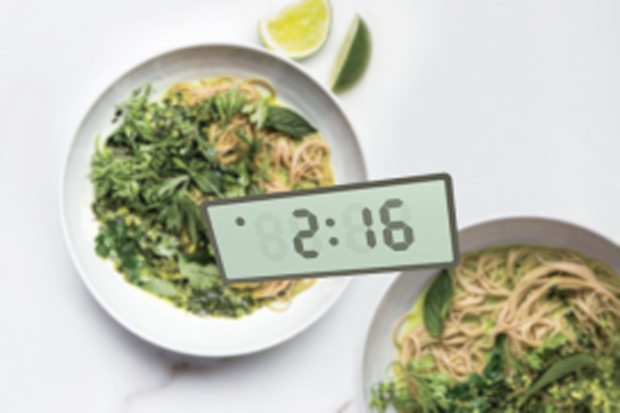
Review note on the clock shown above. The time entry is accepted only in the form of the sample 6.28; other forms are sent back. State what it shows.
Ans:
2.16
